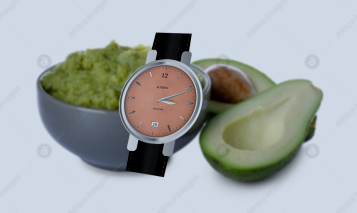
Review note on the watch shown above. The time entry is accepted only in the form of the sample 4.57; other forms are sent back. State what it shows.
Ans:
3.11
